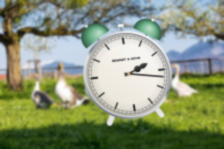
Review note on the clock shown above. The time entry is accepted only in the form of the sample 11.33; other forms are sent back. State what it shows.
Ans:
2.17
